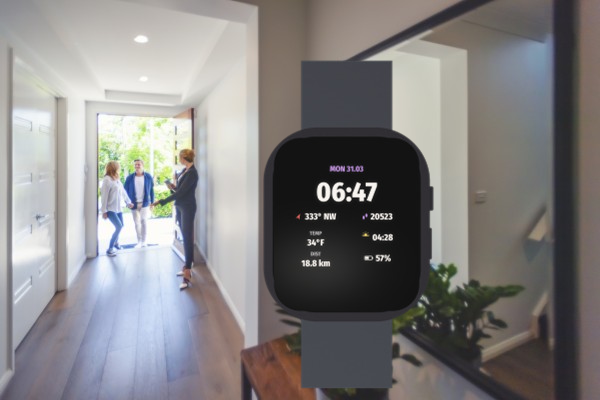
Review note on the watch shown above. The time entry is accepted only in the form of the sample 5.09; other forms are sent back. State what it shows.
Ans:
6.47
